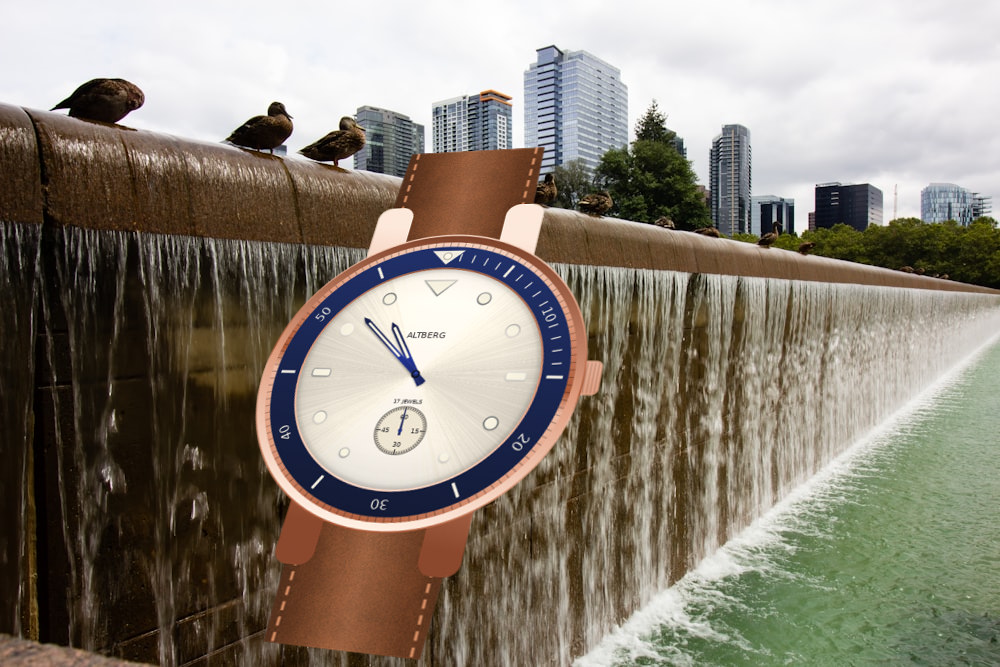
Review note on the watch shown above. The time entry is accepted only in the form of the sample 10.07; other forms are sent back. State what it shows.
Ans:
10.52
